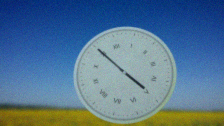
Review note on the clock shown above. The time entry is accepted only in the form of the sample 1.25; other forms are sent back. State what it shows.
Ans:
4.55
